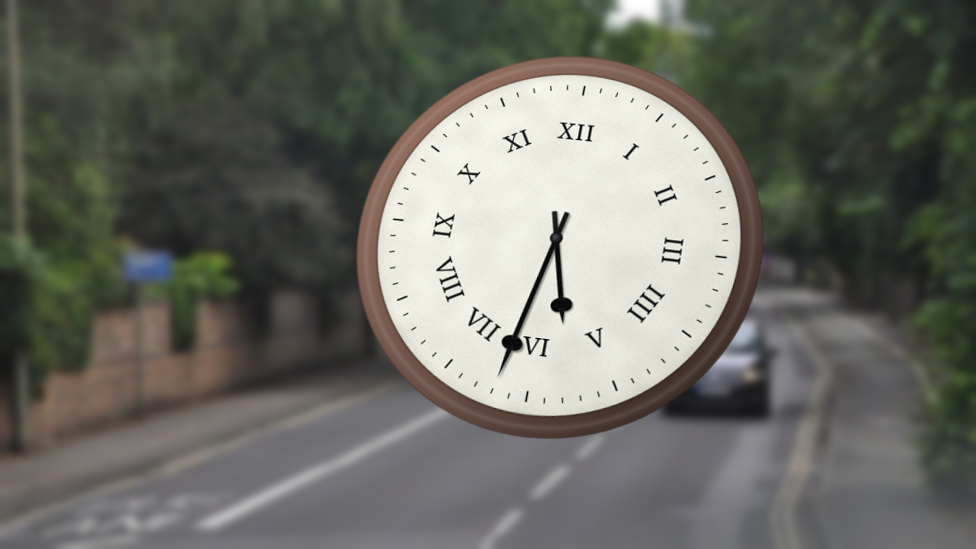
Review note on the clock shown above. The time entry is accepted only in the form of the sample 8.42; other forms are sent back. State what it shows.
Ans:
5.32
